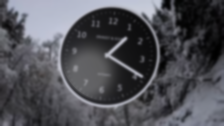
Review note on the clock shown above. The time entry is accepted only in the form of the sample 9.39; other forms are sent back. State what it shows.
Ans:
1.19
